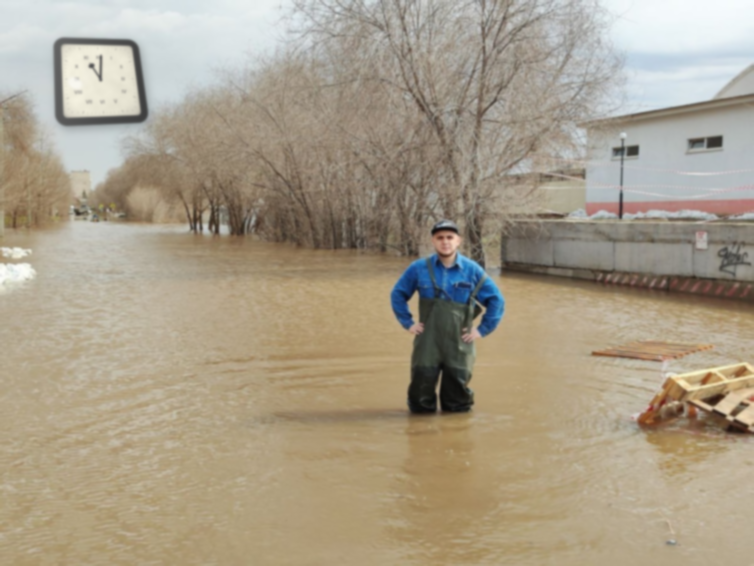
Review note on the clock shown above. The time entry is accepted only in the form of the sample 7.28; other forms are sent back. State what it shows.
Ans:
11.01
